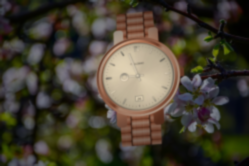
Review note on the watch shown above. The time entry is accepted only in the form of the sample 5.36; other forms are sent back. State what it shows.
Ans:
8.57
